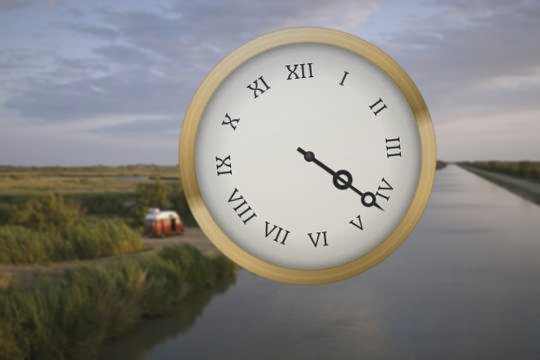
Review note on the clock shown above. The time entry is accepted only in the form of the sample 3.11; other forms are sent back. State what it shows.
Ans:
4.22
